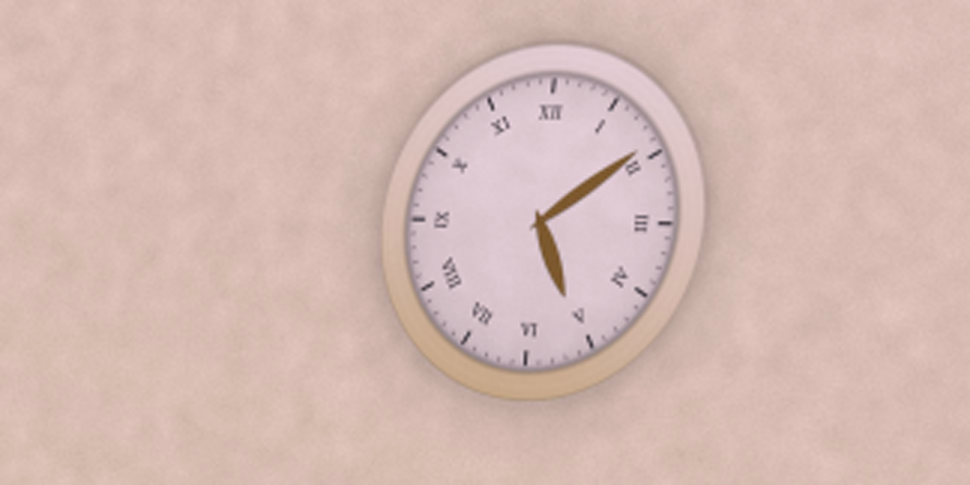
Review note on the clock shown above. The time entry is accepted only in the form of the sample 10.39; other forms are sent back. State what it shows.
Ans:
5.09
